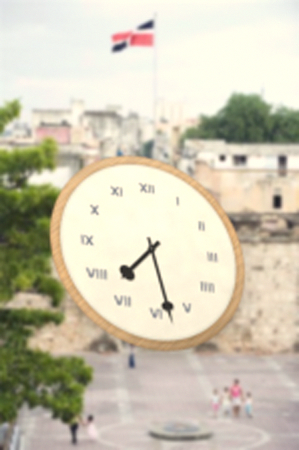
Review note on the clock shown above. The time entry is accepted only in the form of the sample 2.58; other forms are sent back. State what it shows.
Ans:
7.28
